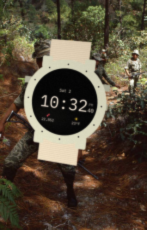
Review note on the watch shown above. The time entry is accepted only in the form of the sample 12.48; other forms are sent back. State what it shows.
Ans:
10.32
